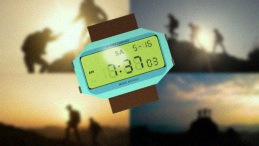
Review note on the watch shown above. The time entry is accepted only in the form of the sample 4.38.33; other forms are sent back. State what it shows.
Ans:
7.37.03
